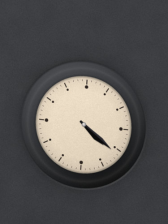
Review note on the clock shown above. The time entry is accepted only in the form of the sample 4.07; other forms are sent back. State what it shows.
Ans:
4.21
